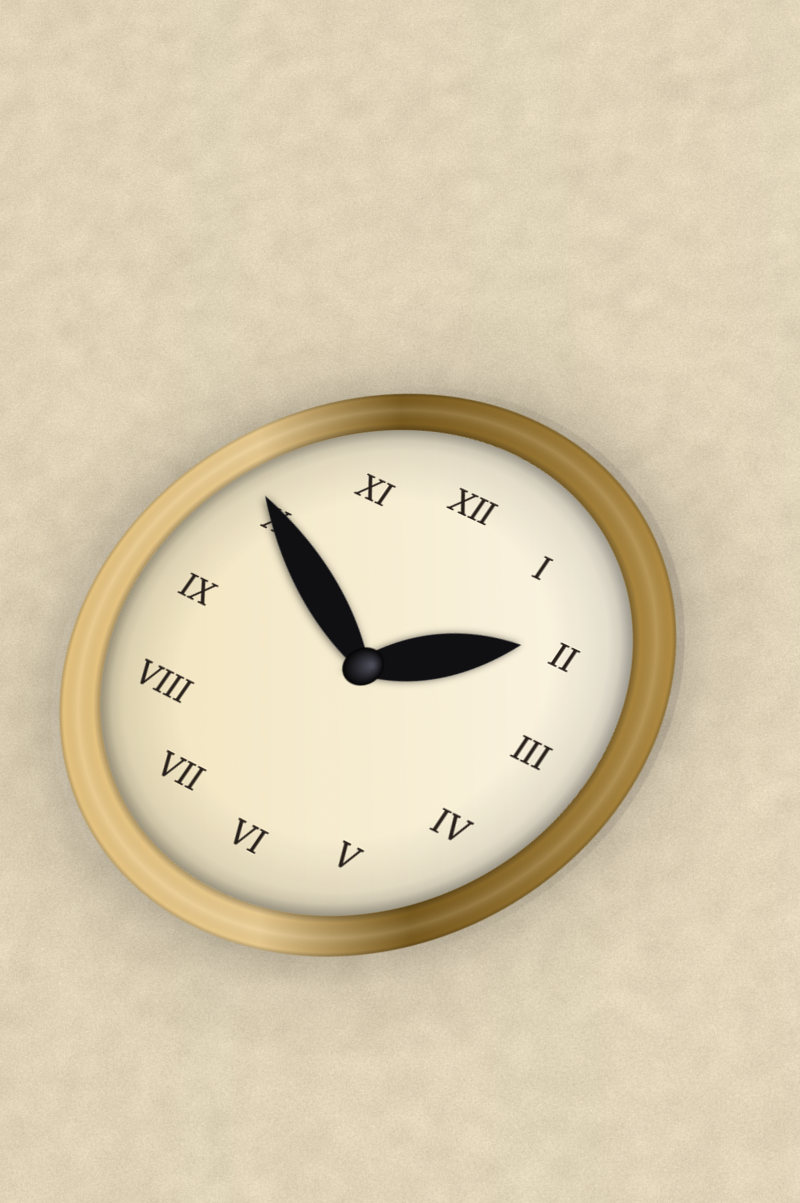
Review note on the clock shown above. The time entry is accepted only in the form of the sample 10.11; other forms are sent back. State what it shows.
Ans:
1.50
